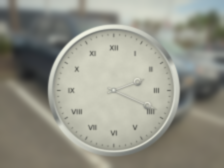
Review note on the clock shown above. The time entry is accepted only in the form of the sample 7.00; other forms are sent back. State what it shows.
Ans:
2.19
